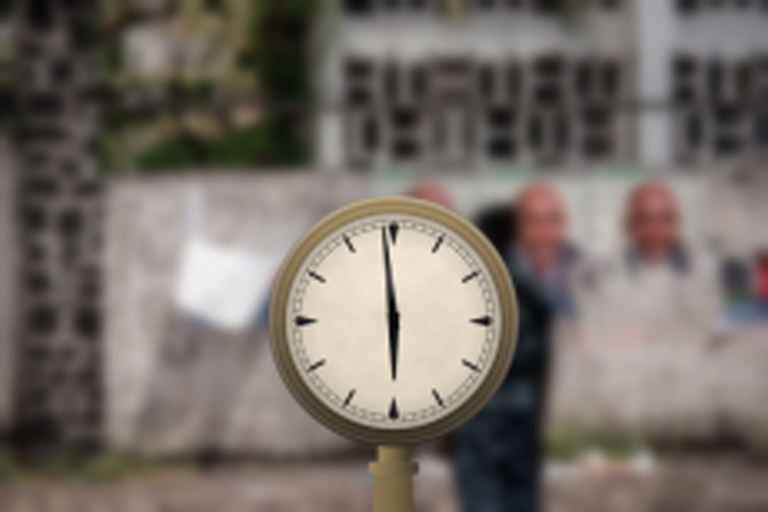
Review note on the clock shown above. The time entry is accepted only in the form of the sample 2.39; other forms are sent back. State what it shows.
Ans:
5.59
